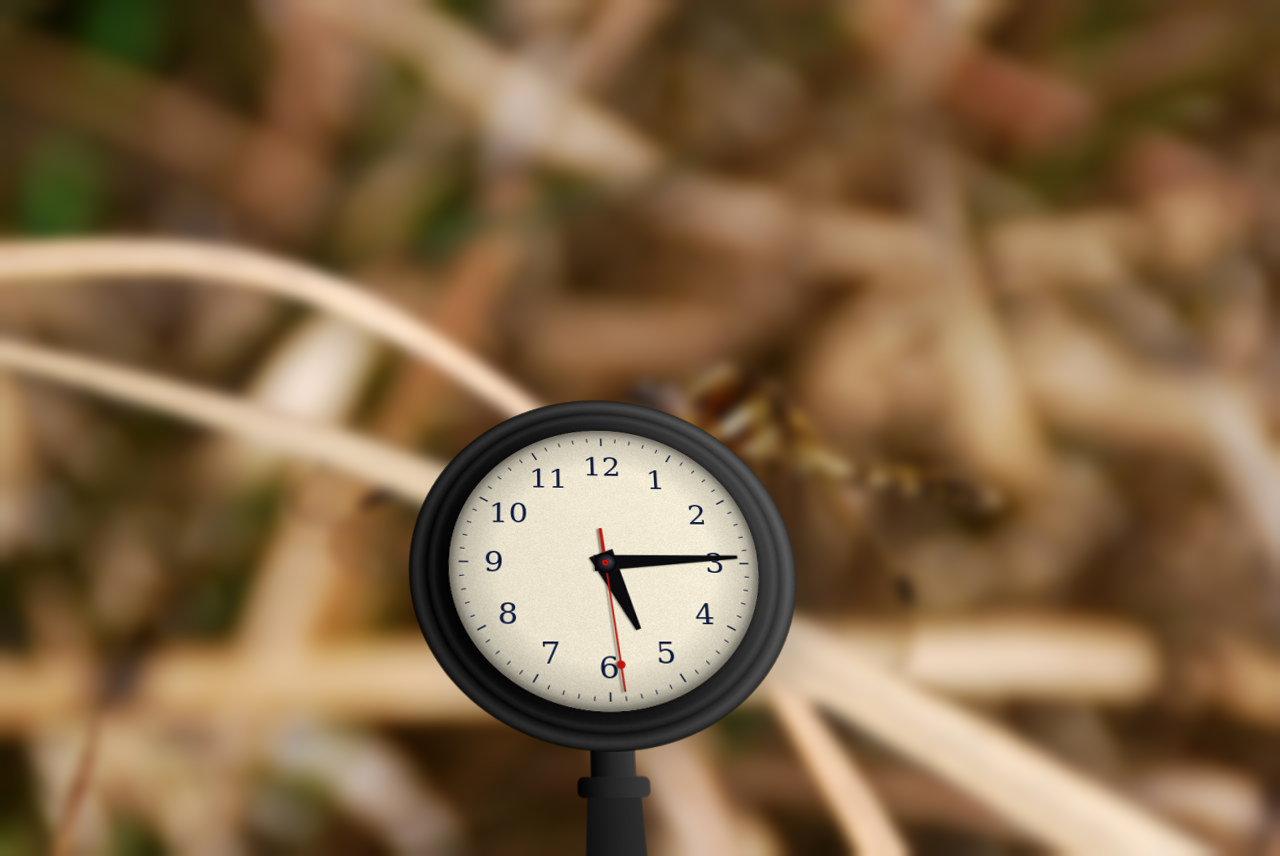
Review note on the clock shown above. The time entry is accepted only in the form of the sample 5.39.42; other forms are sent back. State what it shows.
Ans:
5.14.29
